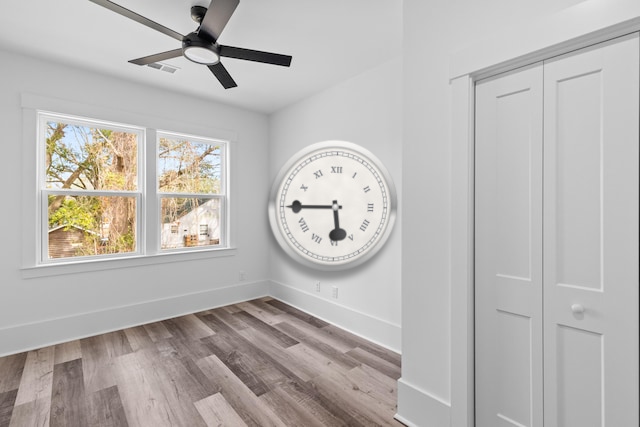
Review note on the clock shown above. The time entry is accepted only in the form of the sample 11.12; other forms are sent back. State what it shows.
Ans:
5.45
